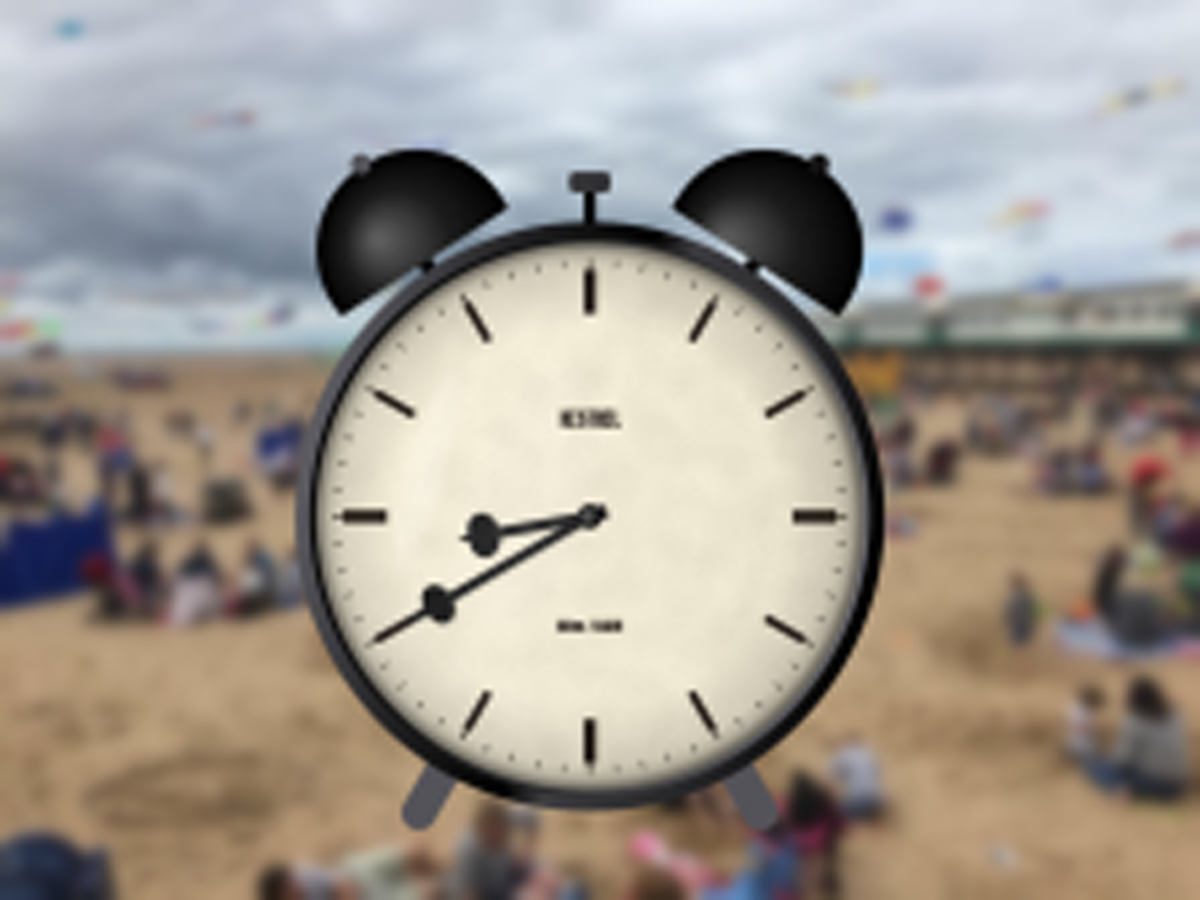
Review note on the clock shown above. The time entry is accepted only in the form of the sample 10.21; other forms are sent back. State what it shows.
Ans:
8.40
